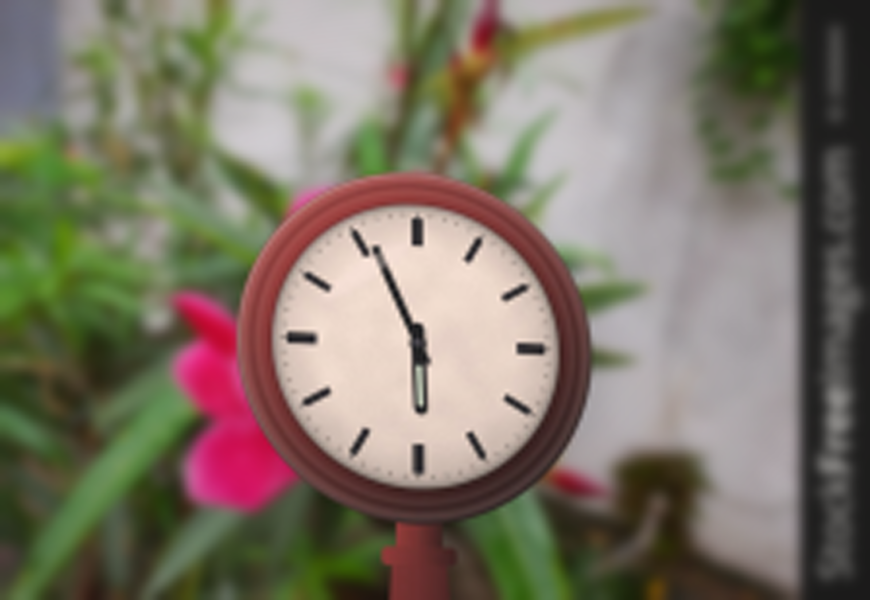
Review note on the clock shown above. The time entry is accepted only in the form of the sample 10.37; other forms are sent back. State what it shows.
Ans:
5.56
